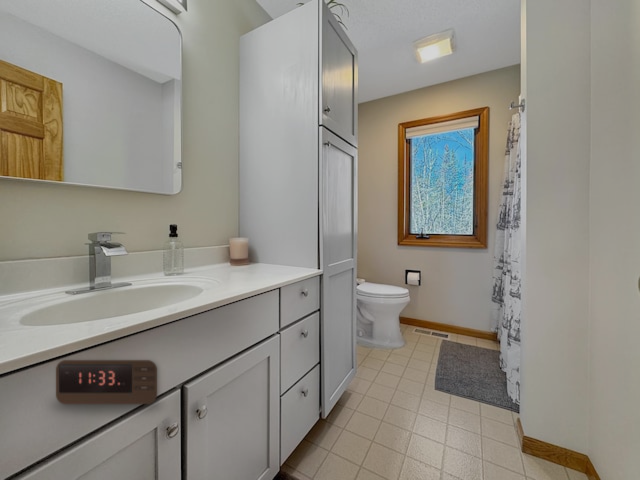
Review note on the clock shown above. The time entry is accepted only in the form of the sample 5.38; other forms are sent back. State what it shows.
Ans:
11.33
